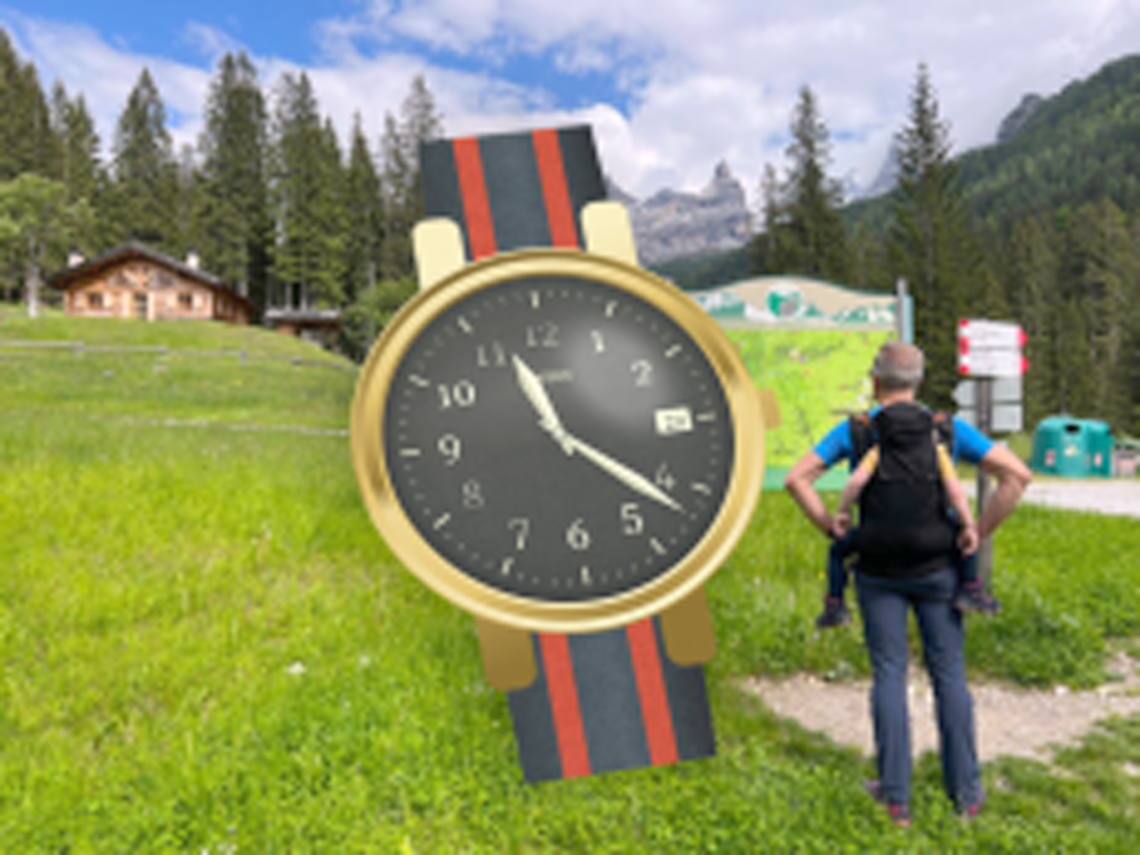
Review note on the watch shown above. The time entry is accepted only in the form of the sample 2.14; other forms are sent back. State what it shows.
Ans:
11.22
